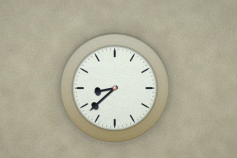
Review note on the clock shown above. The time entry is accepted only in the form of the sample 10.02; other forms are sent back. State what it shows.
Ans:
8.38
